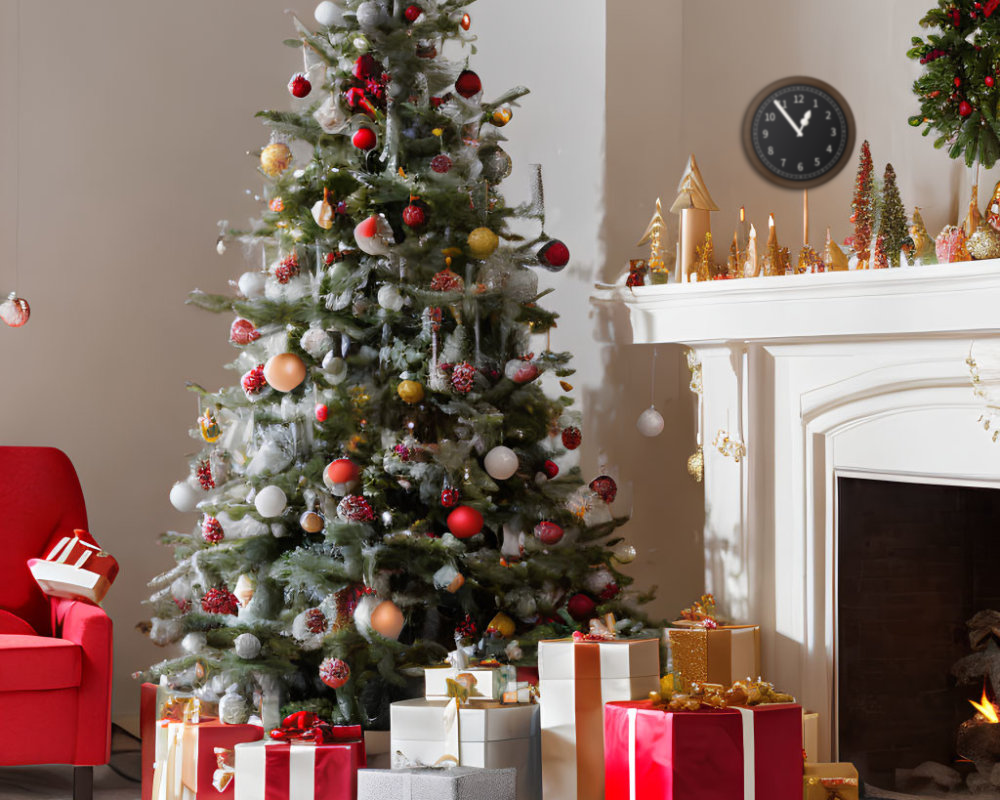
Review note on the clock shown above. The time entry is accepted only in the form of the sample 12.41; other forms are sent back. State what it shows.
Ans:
12.54
